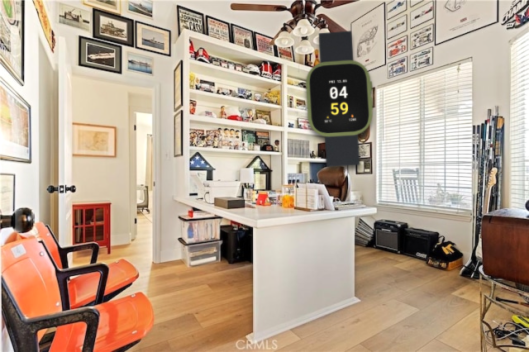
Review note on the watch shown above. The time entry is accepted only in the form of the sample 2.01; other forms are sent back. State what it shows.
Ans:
4.59
